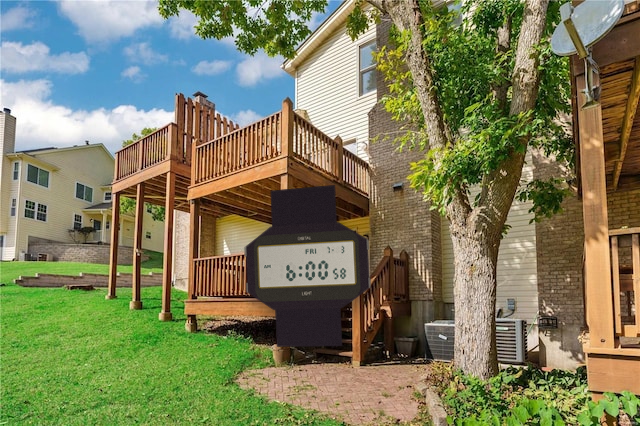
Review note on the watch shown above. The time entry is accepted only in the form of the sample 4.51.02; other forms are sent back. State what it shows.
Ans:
6.00.58
